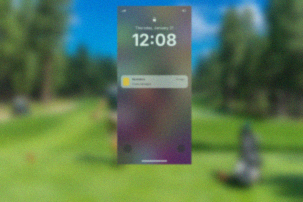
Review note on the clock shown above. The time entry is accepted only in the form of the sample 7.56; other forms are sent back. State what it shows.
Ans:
12.08
